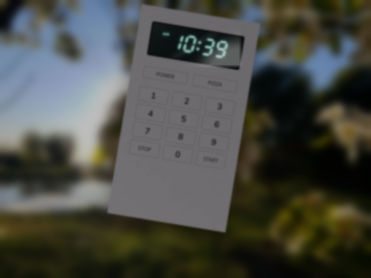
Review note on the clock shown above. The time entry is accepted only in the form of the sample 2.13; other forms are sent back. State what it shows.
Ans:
10.39
